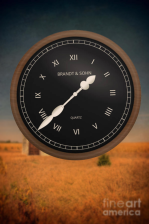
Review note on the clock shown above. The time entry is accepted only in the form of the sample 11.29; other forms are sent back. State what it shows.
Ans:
1.38
